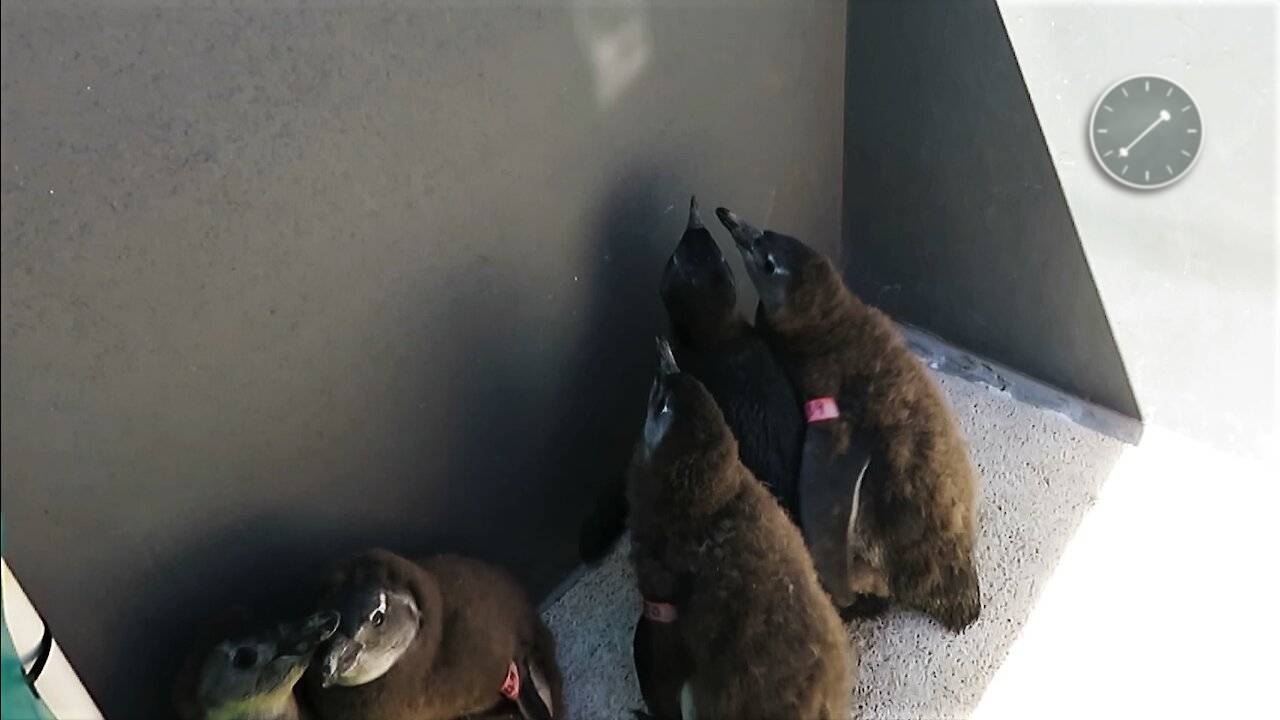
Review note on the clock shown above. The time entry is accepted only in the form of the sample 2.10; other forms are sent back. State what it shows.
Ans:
1.38
